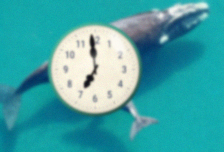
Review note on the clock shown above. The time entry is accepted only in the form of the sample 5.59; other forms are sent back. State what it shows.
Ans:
6.59
